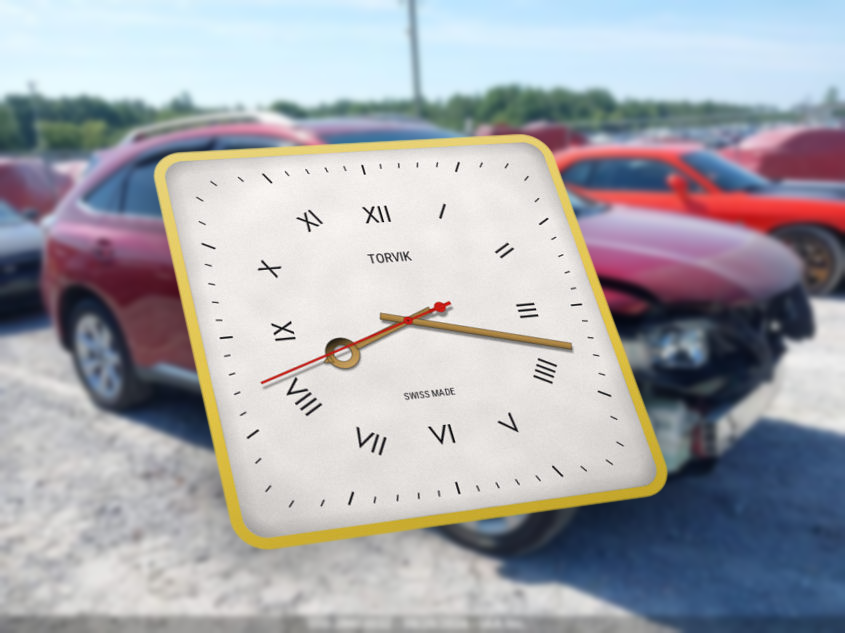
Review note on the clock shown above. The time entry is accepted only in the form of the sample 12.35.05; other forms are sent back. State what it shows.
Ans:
8.17.42
